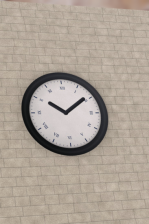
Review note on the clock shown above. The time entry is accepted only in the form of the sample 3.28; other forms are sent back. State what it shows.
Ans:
10.09
